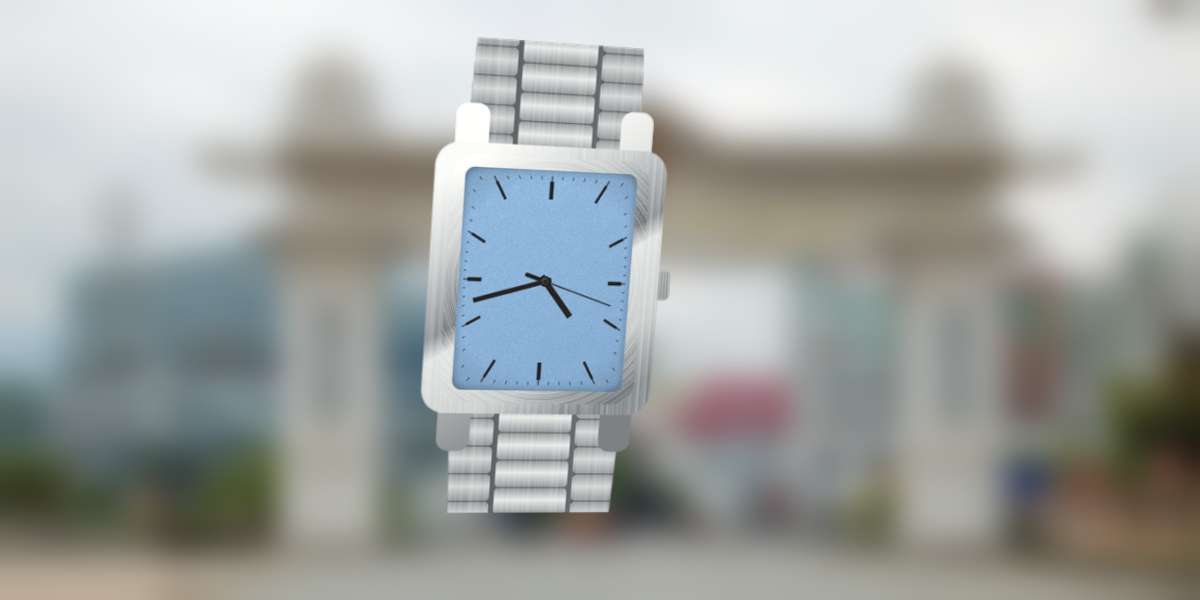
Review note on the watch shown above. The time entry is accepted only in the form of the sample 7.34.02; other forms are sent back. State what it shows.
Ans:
4.42.18
